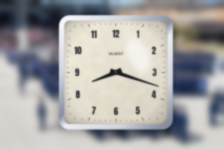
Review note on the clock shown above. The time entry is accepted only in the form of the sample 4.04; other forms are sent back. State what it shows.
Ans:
8.18
